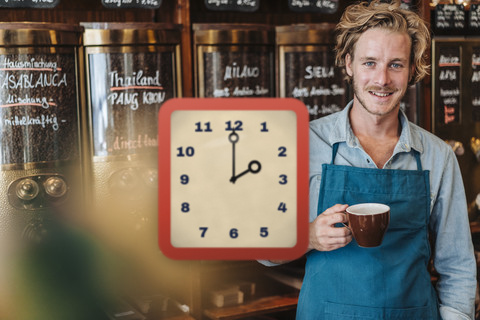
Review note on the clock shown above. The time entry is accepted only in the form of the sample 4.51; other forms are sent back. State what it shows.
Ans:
2.00
